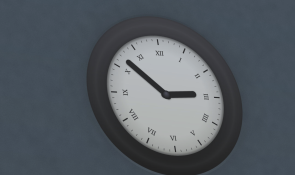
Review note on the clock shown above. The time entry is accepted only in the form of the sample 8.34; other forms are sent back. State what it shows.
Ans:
2.52
